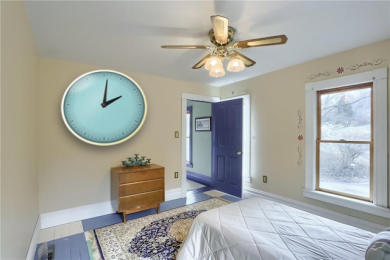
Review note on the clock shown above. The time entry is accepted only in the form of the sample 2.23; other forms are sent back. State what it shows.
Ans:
2.01
